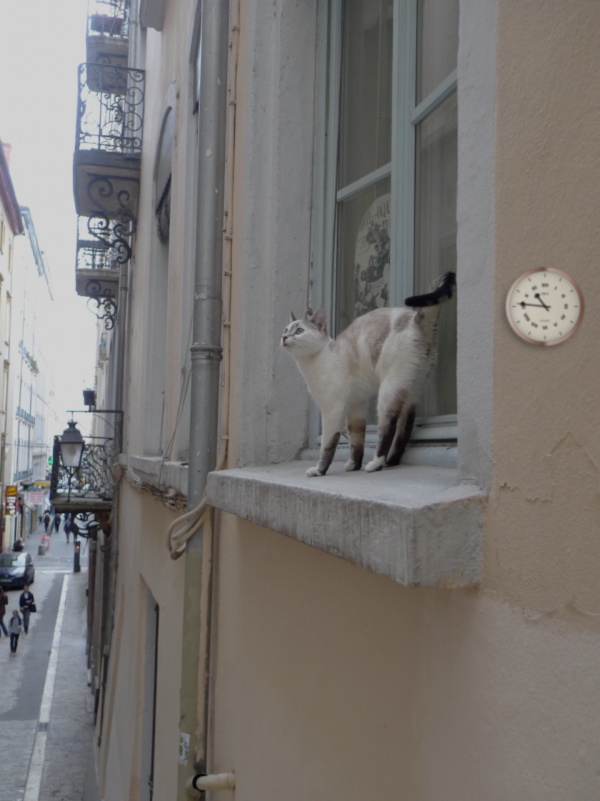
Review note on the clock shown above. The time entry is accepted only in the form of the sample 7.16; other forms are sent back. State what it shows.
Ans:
10.46
